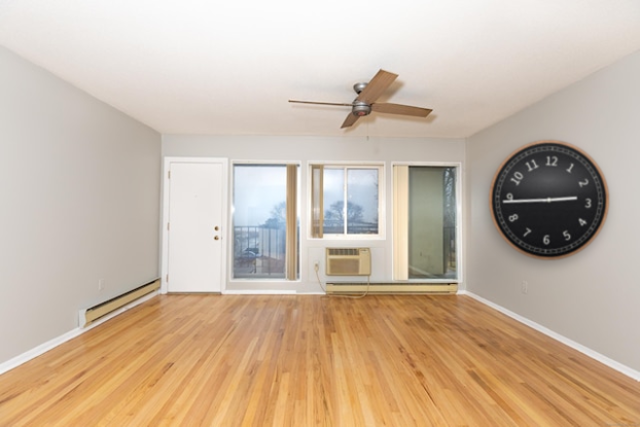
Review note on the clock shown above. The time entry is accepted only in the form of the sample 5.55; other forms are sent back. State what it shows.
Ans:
2.44
